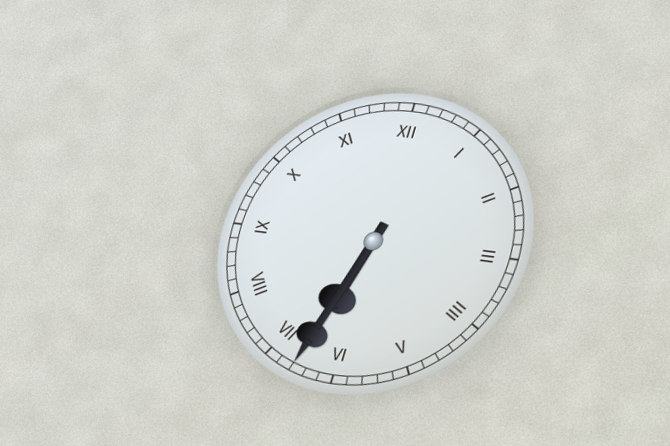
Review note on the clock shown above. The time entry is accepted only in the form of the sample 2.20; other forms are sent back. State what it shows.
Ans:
6.33
